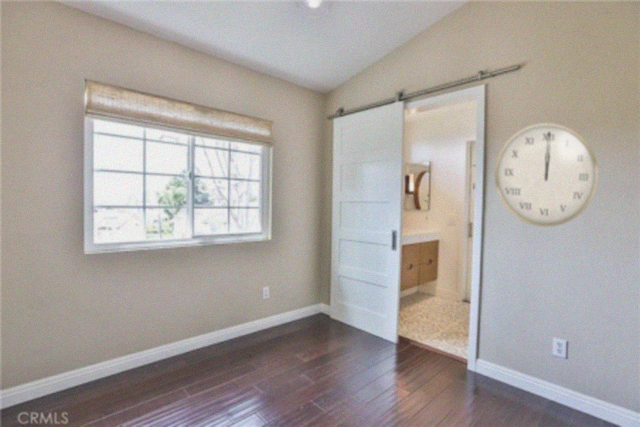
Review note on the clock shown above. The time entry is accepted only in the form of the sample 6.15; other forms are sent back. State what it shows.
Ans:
12.00
